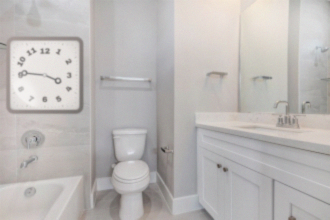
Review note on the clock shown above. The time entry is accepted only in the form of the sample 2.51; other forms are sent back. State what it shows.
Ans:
3.46
